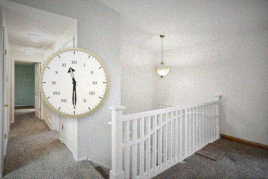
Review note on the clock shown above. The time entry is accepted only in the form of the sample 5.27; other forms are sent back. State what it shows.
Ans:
11.30
